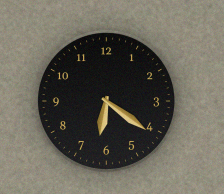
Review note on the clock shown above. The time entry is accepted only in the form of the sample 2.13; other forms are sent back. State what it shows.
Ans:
6.21
